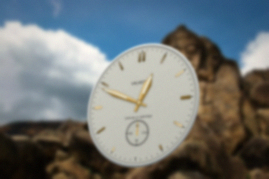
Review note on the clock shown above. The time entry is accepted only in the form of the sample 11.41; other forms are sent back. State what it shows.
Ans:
12.49
